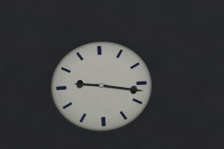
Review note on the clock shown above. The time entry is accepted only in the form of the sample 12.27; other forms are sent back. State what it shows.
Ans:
9.17
